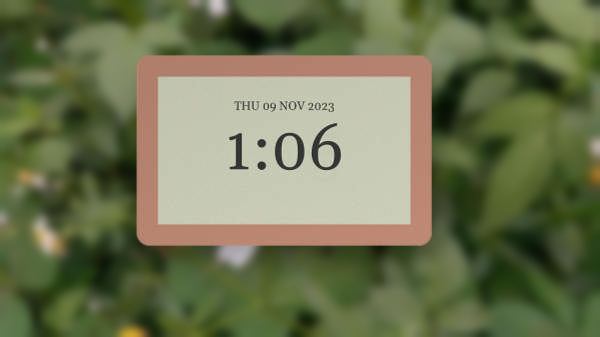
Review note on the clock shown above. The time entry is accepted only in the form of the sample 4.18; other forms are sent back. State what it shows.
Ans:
1.06
